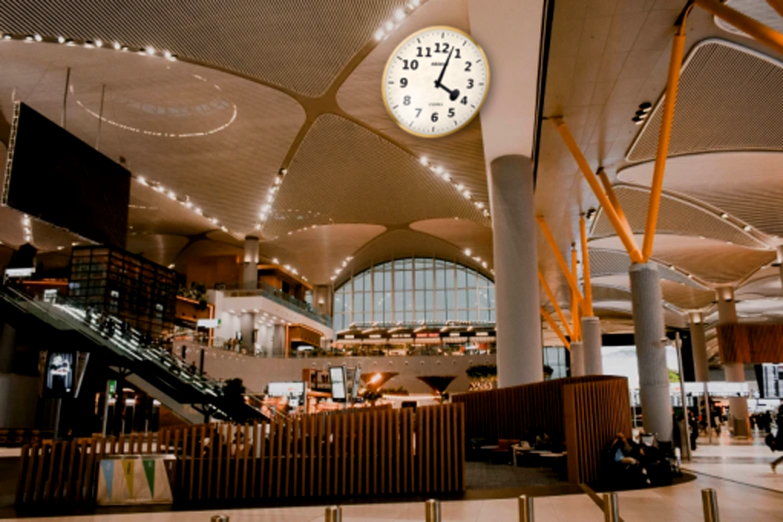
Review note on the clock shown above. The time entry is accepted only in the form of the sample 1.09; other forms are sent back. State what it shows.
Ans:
4.03
